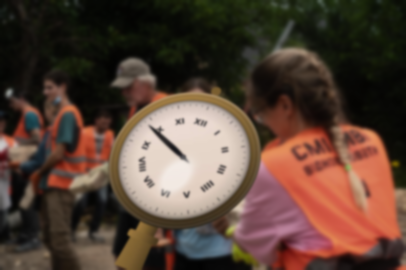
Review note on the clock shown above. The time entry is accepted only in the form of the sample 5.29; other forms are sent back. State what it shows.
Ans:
9.49
